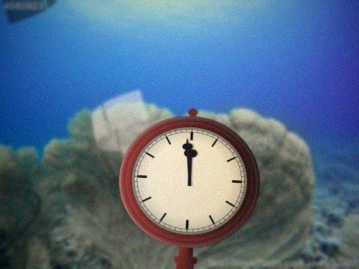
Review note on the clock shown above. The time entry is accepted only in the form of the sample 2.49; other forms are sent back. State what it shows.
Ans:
11.59
